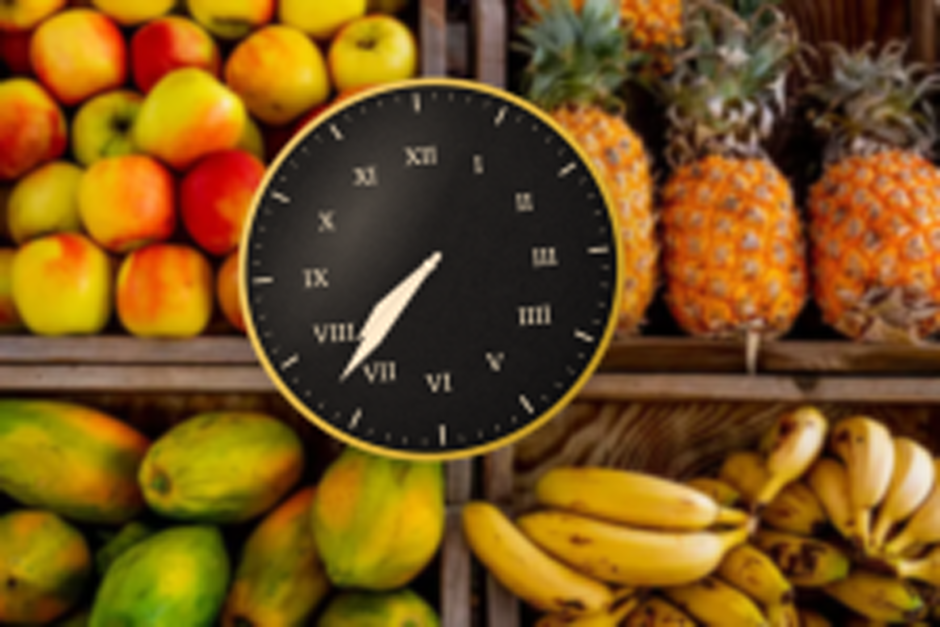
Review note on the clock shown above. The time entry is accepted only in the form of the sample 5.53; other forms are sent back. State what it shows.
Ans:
7.37
